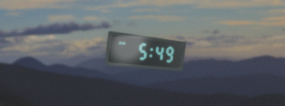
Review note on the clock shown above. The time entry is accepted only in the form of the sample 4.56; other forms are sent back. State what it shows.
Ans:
5.49
